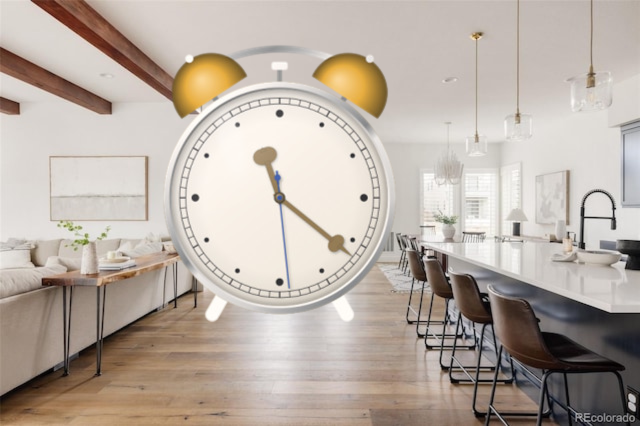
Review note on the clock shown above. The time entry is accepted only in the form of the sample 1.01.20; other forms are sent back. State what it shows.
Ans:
11.21.29
